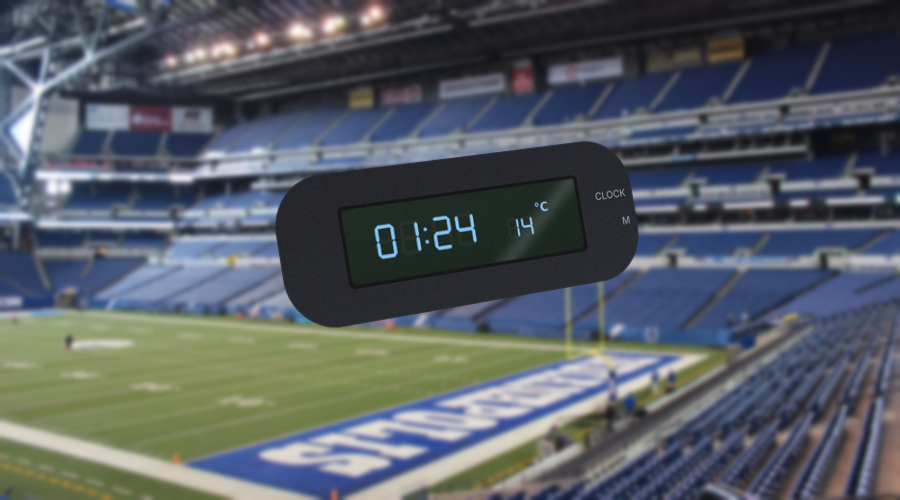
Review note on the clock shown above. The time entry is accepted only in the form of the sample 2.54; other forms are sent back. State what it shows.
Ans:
1.24
